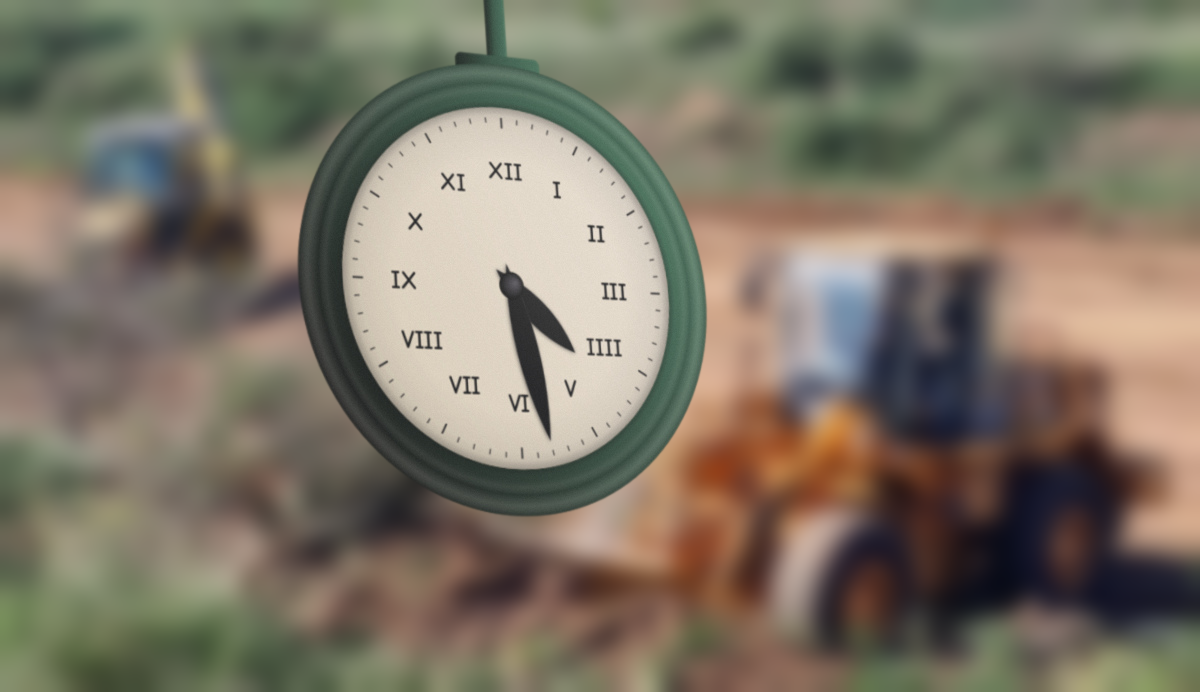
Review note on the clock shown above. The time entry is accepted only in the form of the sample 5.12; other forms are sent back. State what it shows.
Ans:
4.28
